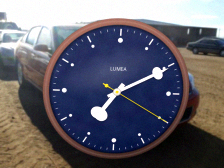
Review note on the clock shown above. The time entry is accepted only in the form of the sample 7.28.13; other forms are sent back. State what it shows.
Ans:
7.10.20
